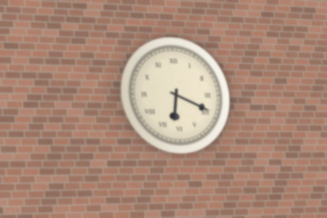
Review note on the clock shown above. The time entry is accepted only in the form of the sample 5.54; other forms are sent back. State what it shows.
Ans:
6.19
